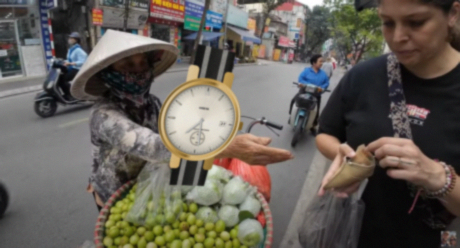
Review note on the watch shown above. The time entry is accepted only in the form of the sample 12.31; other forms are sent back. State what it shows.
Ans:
7.29
